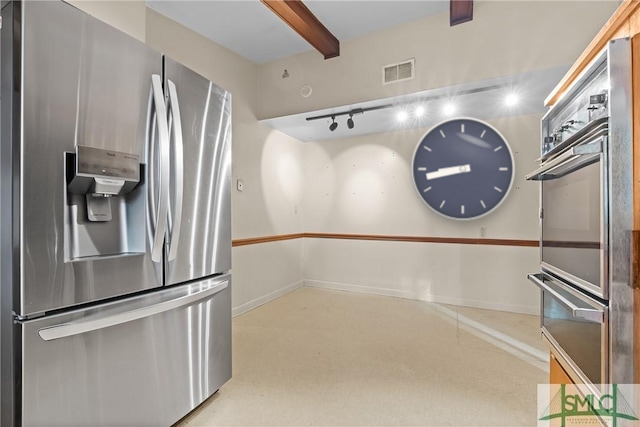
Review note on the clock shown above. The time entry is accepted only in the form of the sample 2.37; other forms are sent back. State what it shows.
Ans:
8.43
